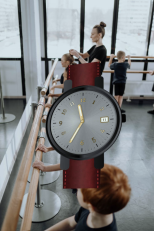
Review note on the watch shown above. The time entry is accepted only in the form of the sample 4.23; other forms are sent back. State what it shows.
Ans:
11.35
